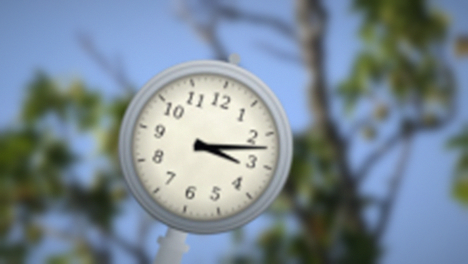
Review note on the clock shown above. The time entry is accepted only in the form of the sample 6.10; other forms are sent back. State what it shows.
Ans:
3.12
